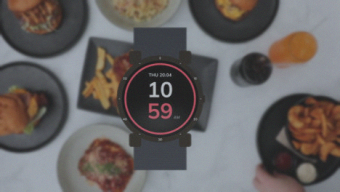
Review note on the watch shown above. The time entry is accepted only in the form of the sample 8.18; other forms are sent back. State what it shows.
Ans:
10.59
